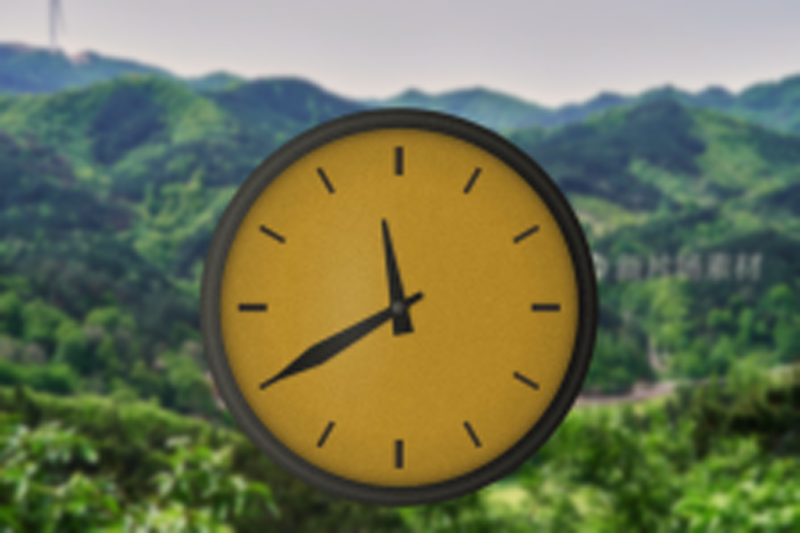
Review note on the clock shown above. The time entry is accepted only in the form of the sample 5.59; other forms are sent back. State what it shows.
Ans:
11.40
